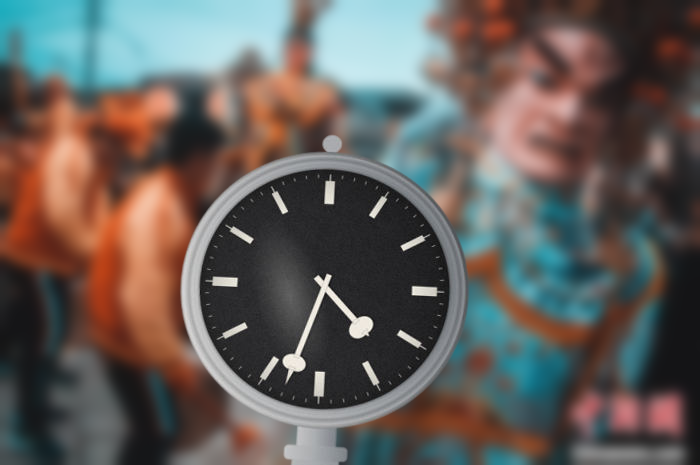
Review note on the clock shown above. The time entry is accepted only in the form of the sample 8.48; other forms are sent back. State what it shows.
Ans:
4.33
